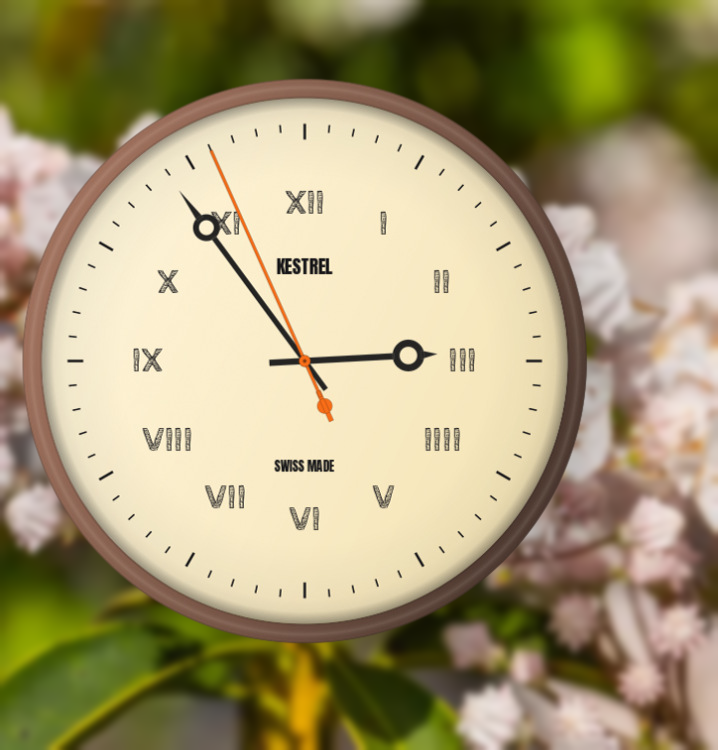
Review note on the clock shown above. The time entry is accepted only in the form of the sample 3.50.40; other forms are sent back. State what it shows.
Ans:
2.53.56
